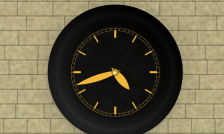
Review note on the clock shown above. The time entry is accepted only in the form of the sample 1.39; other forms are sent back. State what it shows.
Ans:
4.42
